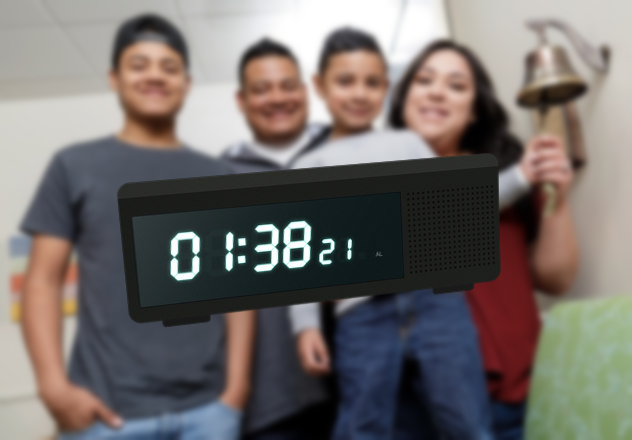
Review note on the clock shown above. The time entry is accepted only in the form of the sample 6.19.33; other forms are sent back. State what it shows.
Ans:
1.38.21
